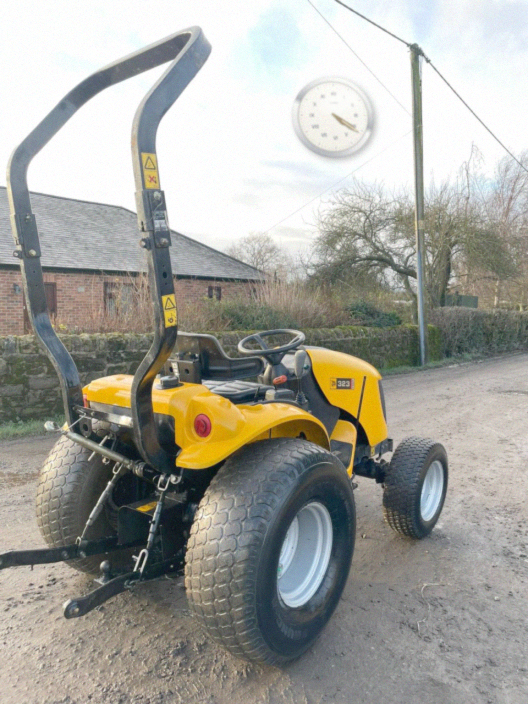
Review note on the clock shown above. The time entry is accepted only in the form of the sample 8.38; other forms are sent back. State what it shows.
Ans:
4.21
